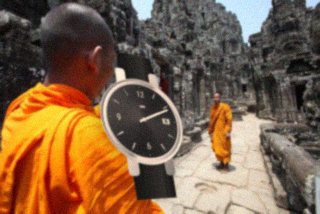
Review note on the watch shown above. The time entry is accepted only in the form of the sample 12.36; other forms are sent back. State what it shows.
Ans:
2.11
